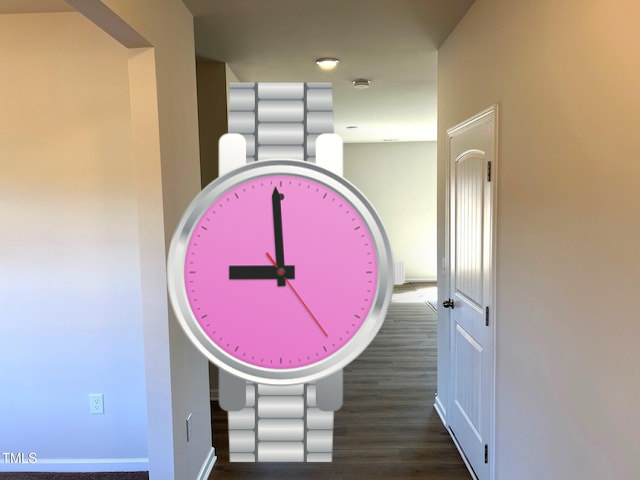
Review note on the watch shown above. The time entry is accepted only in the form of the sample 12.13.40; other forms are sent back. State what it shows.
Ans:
8.59.24
